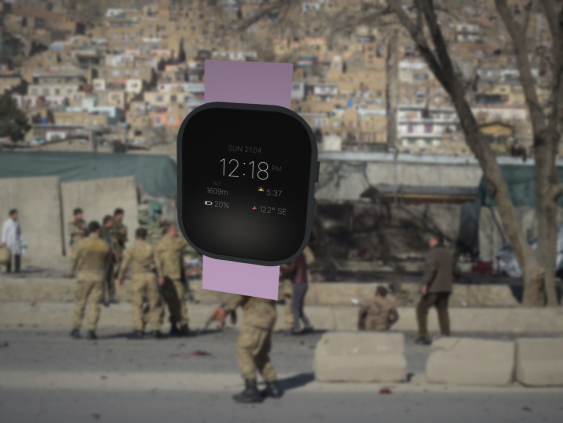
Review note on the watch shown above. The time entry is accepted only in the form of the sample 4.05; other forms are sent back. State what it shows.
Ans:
12.18
